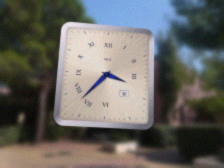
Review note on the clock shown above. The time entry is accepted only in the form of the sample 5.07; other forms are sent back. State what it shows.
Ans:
3.37
